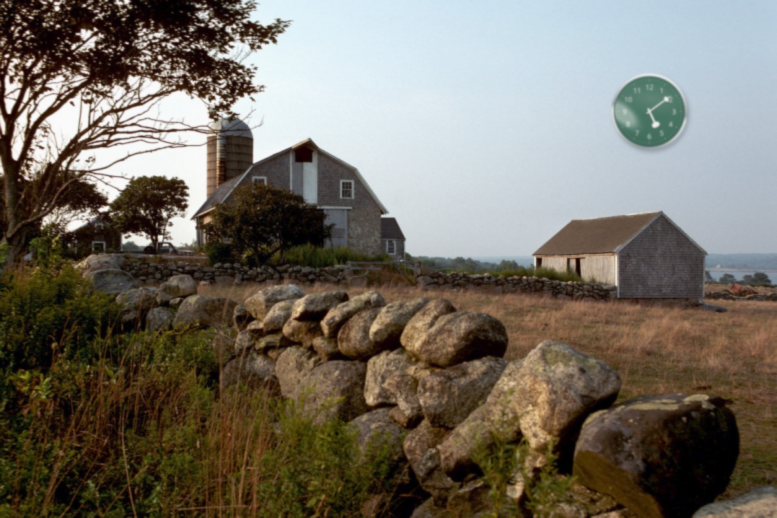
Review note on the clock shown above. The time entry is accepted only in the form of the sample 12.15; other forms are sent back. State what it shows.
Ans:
5.09
